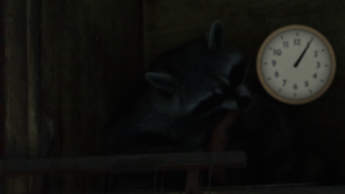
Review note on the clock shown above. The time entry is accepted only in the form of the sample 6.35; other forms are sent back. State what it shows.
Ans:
1.05
